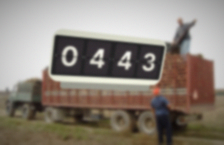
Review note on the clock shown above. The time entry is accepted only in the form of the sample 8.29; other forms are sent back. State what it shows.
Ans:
4.43
